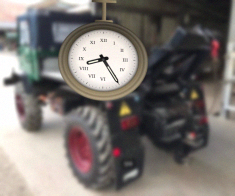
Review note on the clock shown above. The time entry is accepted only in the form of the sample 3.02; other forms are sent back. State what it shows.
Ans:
8.25
